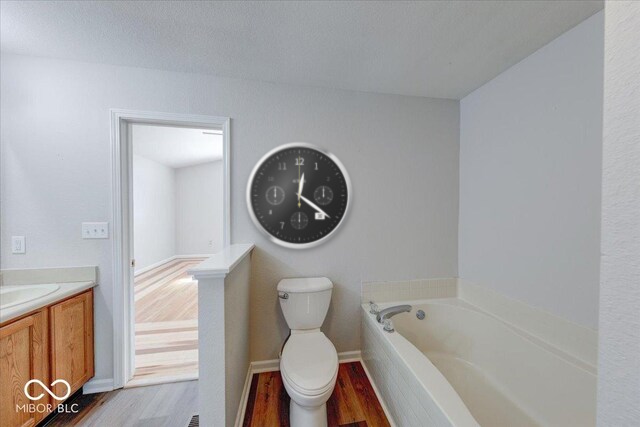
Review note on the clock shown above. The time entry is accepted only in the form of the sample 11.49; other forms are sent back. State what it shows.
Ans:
12.21
